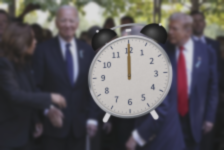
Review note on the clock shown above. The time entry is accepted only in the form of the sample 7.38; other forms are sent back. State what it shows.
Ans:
12.00
